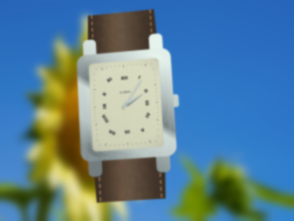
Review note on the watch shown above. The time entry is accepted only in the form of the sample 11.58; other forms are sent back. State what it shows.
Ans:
2.06
